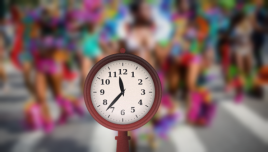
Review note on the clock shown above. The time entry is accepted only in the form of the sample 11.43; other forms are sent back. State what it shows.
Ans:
11.37
